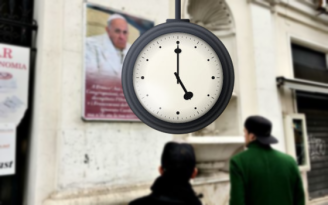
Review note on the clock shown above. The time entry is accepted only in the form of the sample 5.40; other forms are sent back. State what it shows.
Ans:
5.00
